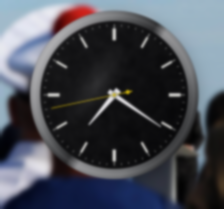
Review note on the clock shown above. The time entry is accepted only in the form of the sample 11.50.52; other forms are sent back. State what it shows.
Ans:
7.20.43
